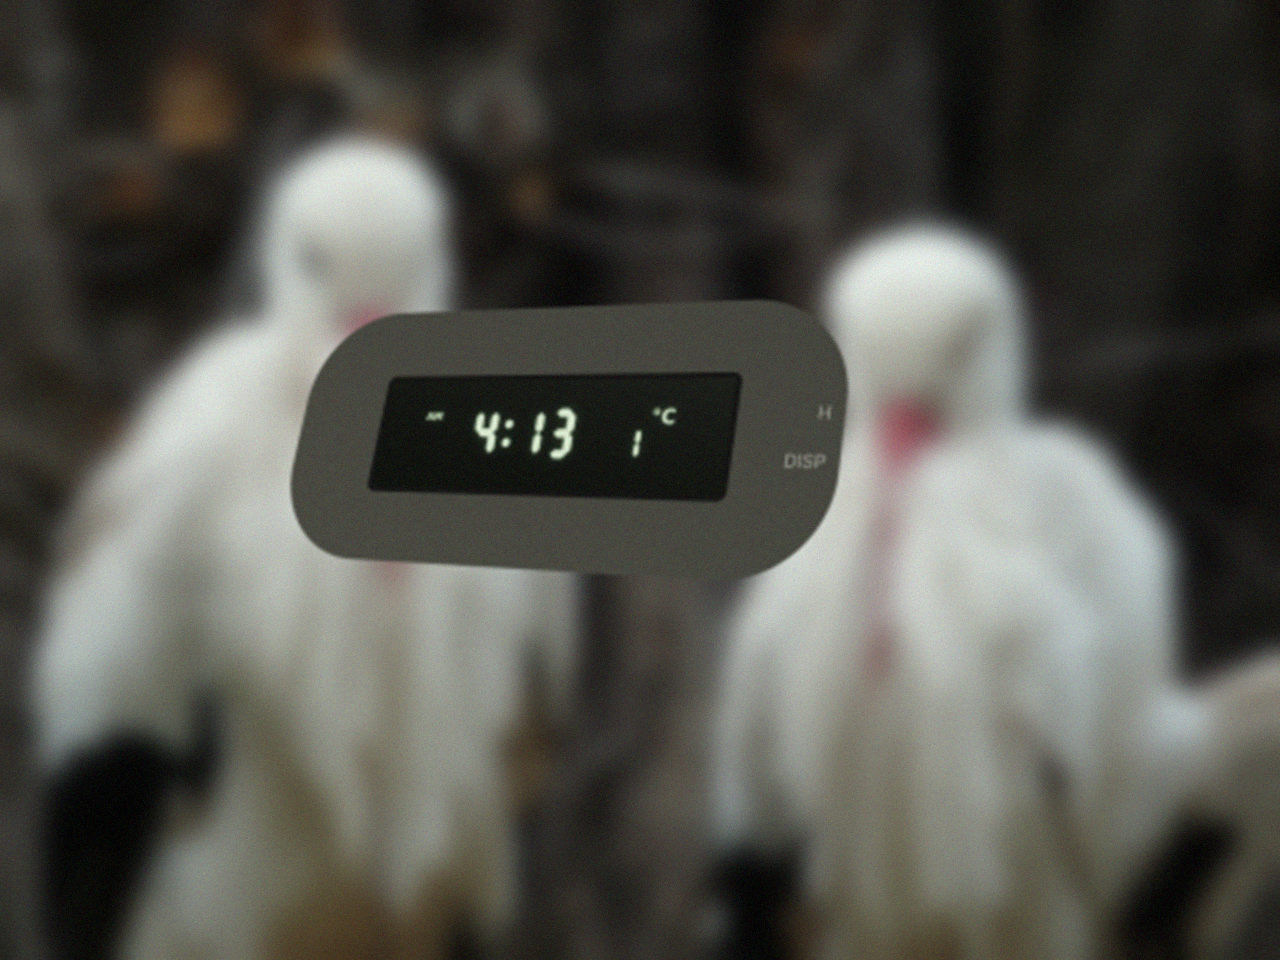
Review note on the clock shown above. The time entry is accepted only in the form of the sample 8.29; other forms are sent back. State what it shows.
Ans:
4.13
